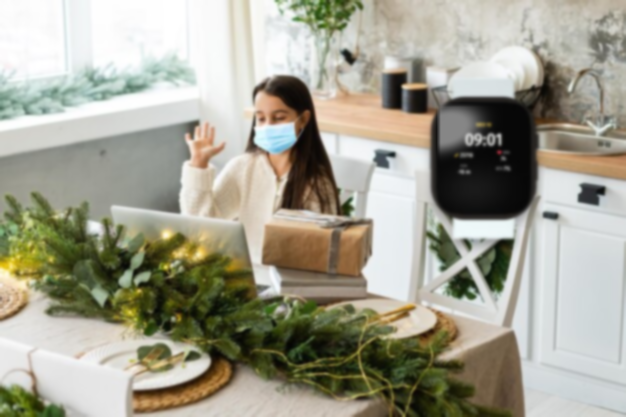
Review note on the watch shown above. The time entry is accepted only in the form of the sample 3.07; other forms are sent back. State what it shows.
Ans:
9.01
